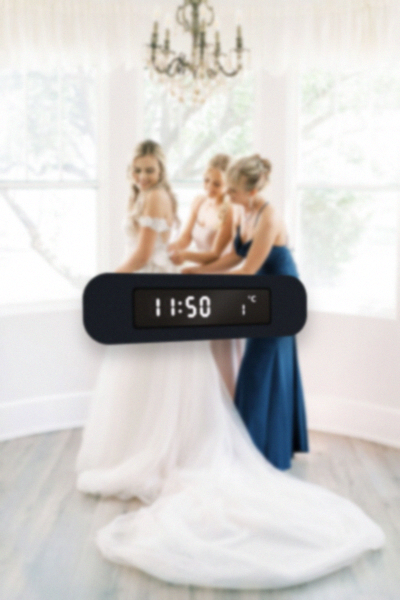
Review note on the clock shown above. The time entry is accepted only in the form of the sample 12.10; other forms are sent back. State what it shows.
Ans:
11.50
